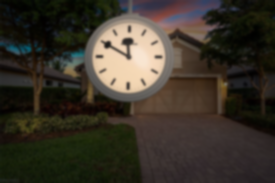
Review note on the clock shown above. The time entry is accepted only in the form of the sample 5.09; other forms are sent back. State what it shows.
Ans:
11.50
